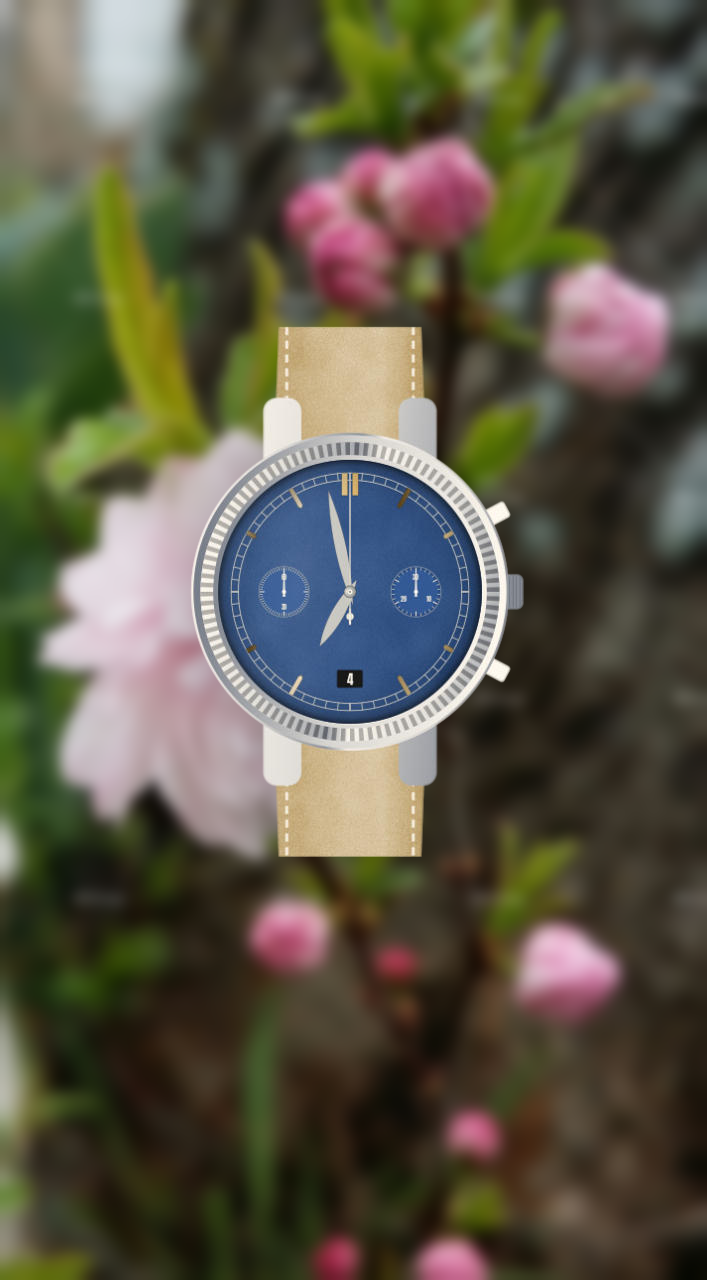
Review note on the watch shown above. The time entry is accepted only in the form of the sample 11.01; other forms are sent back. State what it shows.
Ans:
6.58
